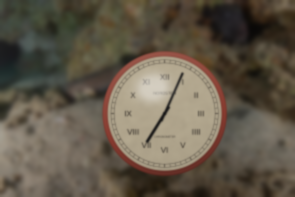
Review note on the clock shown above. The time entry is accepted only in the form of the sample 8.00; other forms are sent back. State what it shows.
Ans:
7.04
